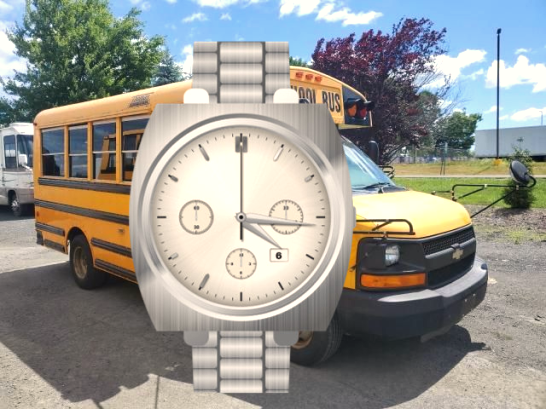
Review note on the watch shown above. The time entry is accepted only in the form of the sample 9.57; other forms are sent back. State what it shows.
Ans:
4.16
